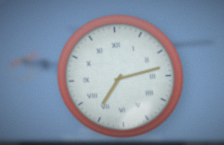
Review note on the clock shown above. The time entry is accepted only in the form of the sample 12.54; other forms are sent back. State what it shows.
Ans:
7.13
